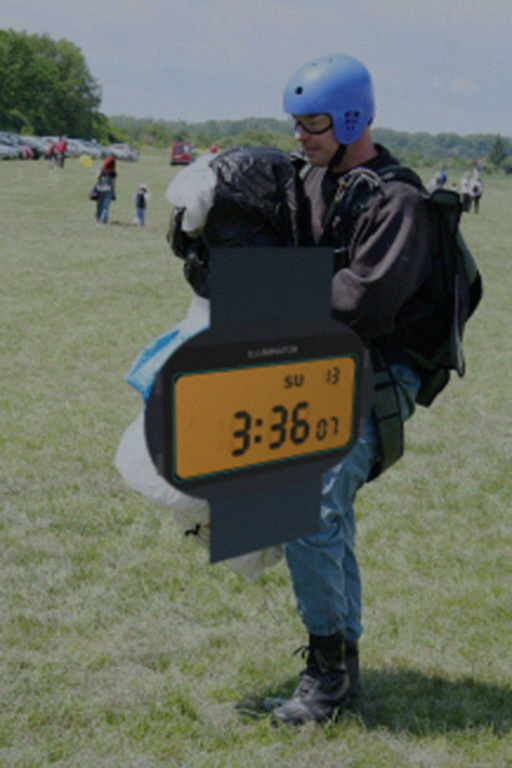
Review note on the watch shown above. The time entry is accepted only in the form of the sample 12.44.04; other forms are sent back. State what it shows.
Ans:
3.36.07
